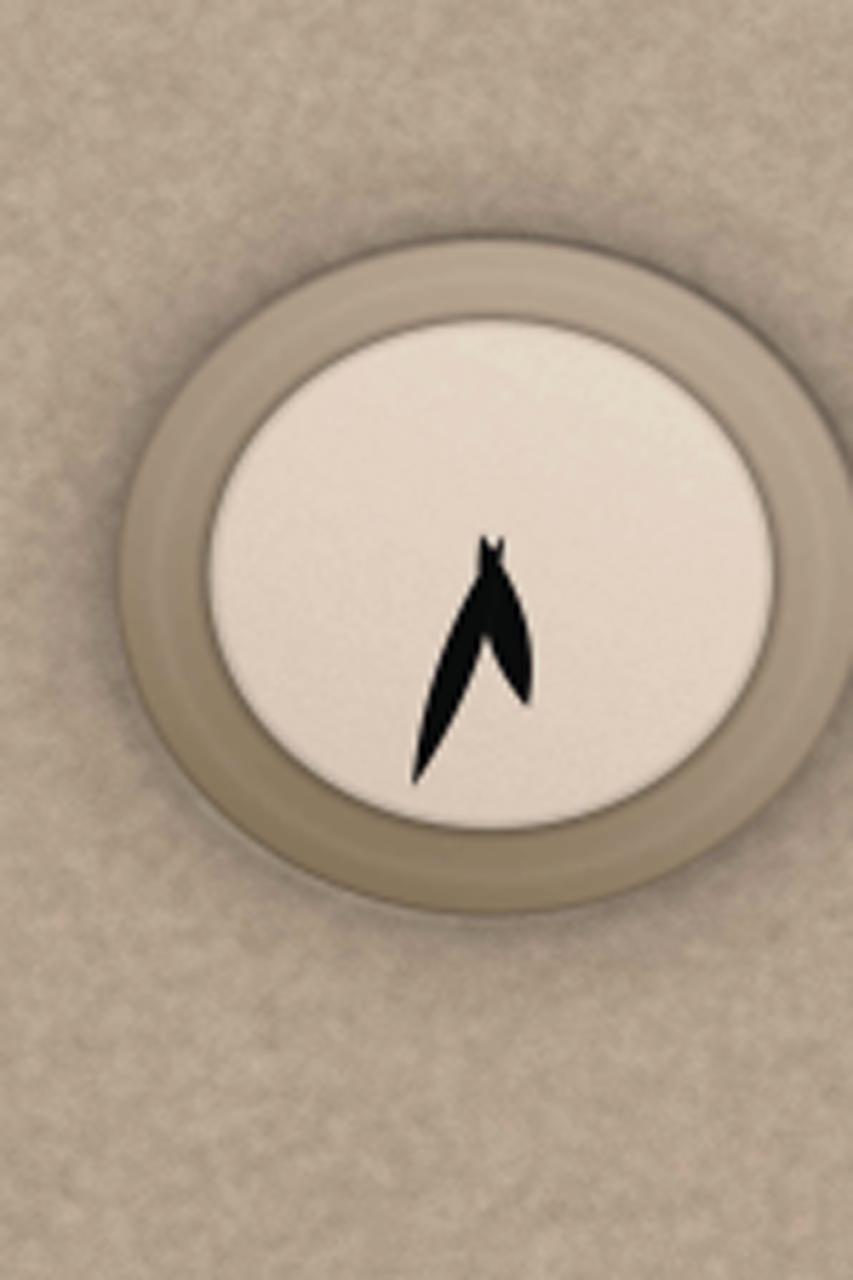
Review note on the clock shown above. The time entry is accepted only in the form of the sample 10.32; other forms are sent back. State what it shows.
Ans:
5.33
